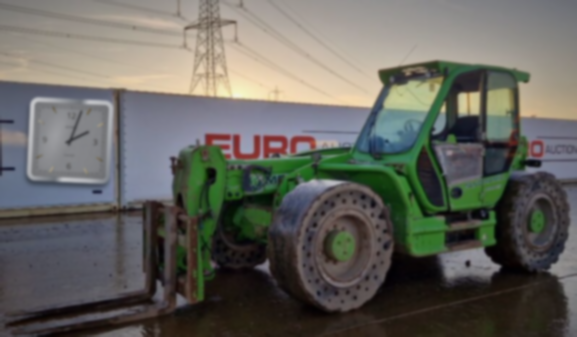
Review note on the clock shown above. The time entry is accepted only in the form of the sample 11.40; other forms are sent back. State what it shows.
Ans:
2.03
